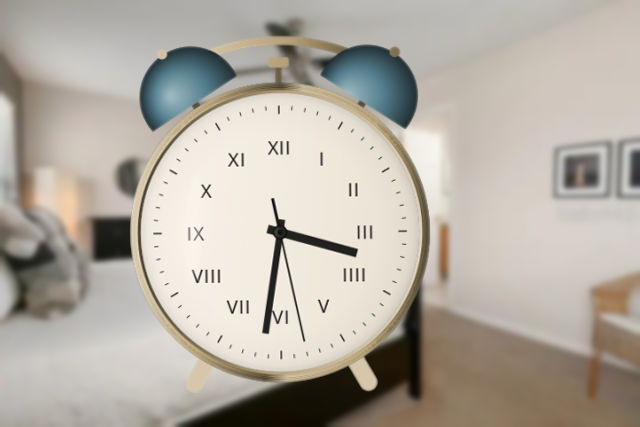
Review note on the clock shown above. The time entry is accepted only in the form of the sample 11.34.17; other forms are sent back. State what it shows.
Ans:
3.31.28
